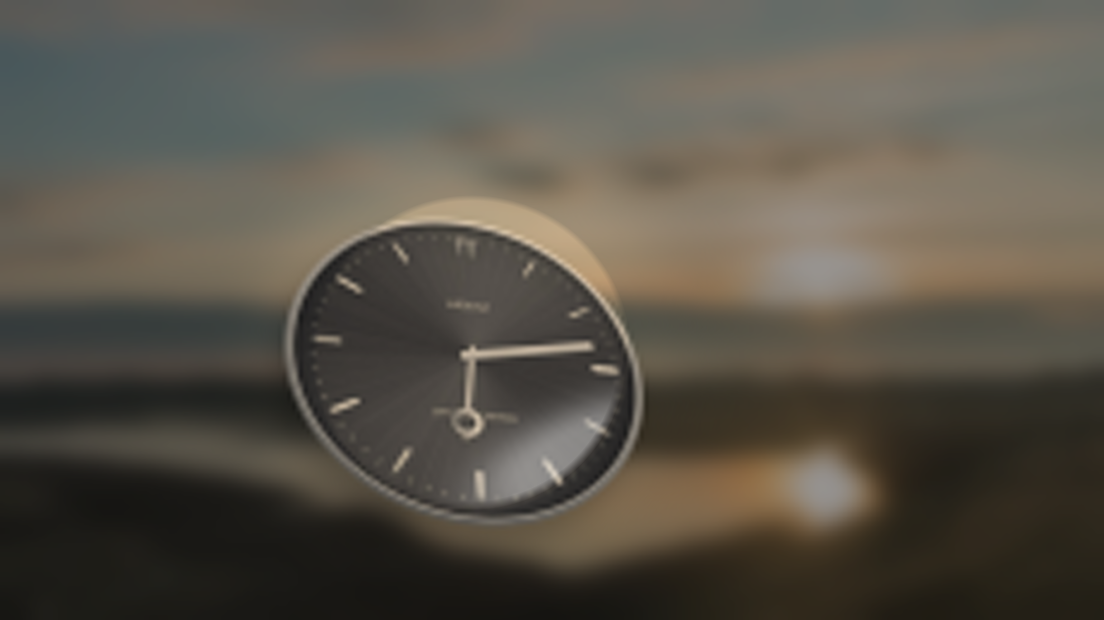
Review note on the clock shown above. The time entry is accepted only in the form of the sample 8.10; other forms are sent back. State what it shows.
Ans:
6.13
